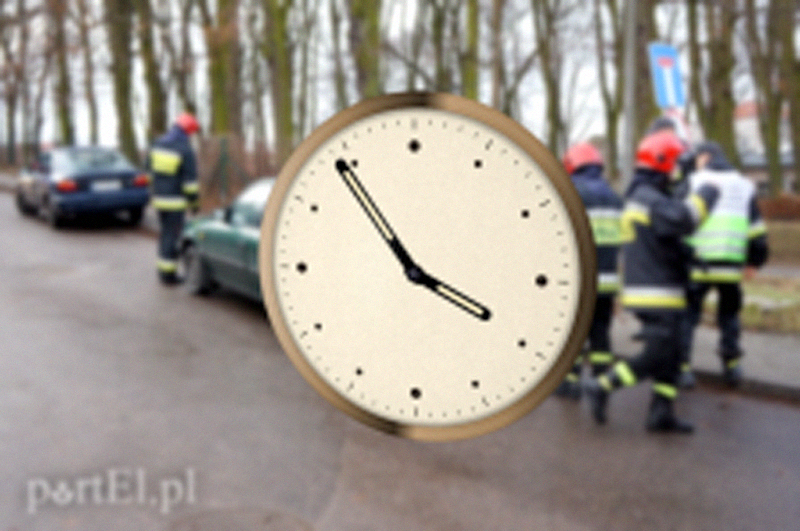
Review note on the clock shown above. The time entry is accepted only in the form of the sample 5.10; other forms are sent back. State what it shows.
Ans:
3.54
